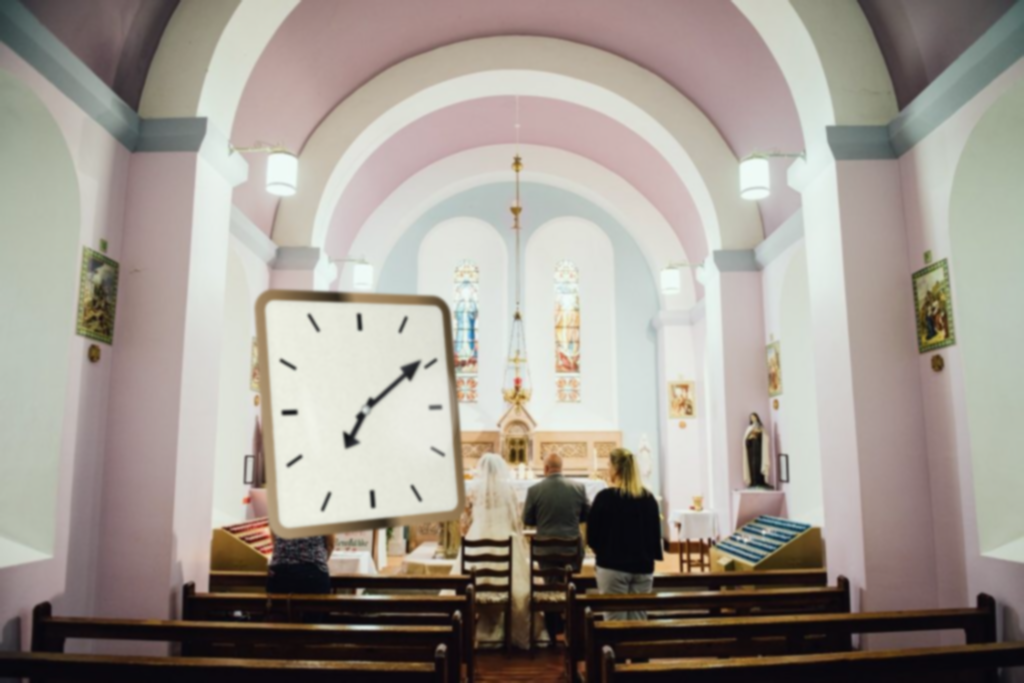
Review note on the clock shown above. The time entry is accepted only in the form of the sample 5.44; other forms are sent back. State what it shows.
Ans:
7.09
